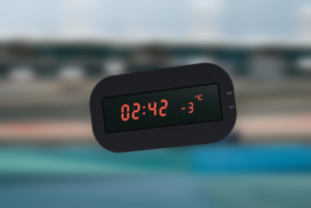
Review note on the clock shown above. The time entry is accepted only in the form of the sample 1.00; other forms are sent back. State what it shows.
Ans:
2.42
